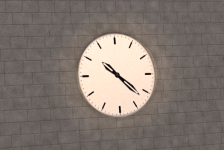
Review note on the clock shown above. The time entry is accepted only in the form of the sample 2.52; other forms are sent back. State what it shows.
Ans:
10.22
